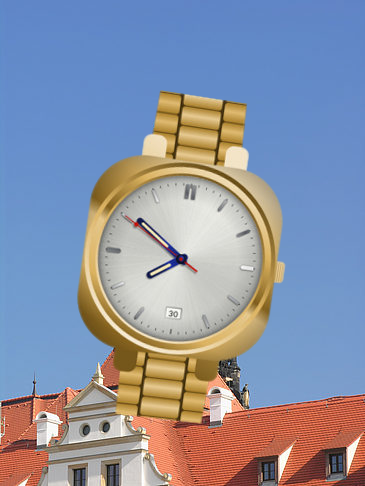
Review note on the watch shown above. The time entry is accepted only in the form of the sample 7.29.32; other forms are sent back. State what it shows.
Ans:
7.50.50
